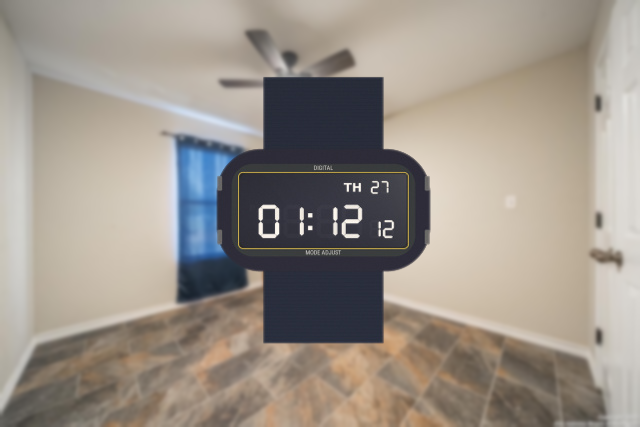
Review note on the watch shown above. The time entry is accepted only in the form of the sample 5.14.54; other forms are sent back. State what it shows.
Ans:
1.12.12
